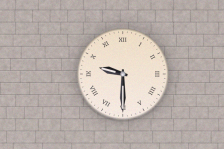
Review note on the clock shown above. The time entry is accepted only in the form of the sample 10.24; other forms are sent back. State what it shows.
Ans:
9.30
